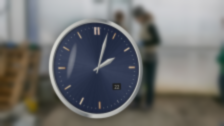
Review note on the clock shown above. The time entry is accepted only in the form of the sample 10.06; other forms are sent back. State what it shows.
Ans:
2.03
